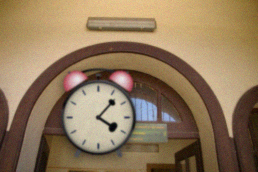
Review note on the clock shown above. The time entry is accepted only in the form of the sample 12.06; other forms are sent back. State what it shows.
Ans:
4.07
